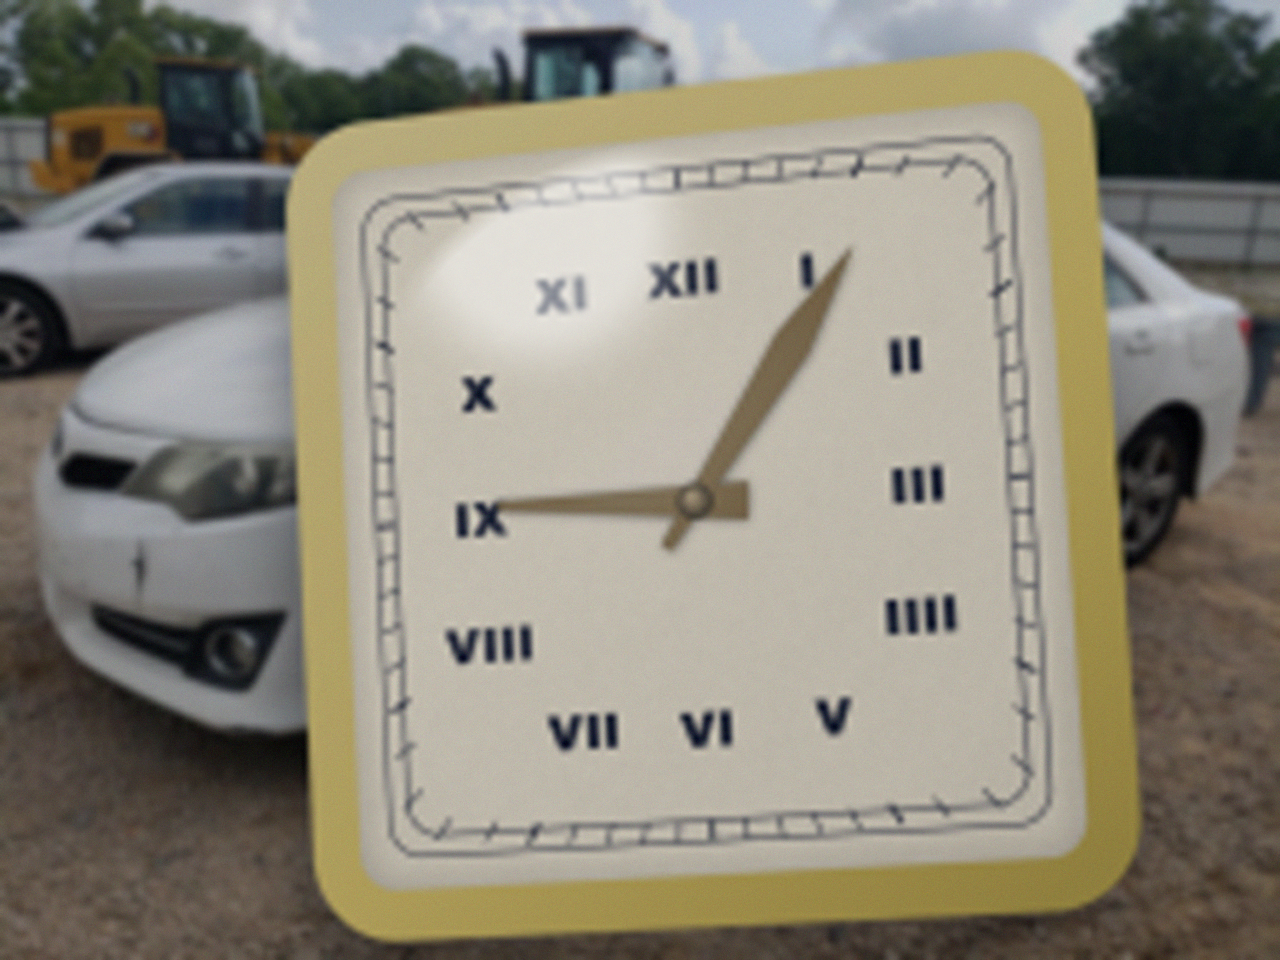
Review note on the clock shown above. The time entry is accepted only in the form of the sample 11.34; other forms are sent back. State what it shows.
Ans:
9.06
